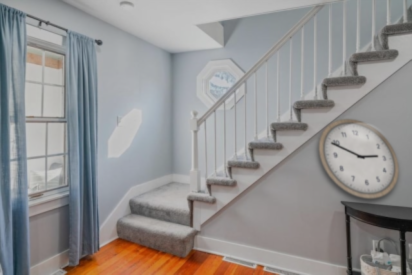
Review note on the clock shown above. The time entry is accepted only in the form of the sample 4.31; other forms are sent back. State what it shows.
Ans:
2.49
